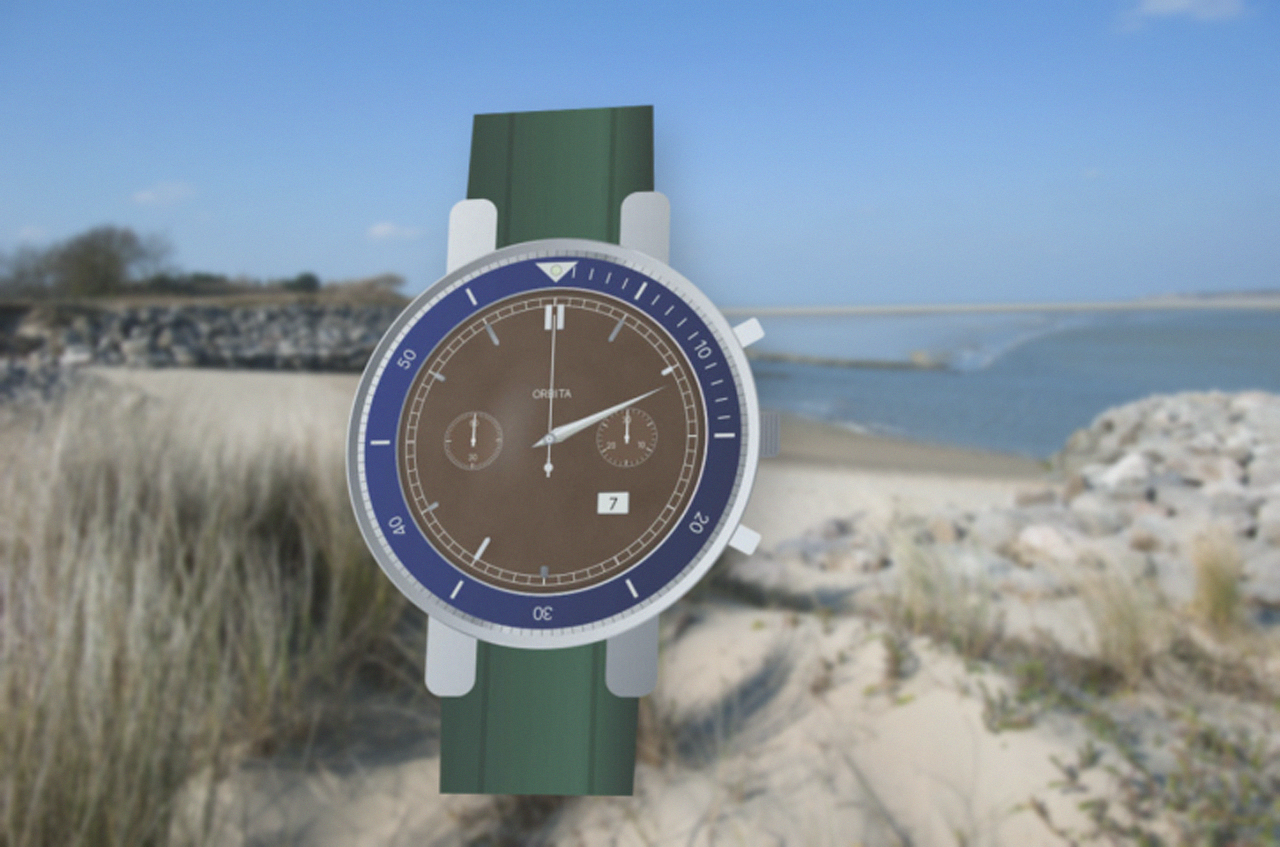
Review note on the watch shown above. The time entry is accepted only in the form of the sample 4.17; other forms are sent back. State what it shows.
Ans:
2.11
